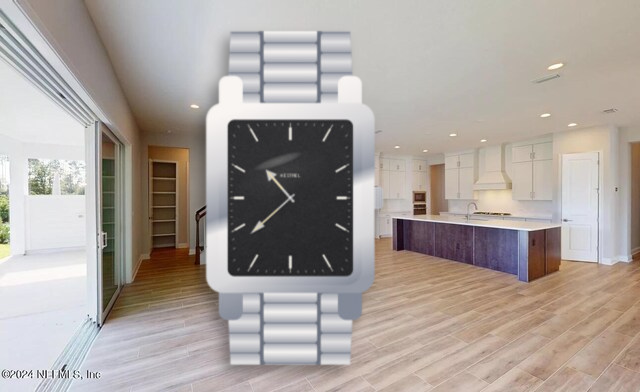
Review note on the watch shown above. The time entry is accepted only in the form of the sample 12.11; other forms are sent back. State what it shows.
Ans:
10.38
